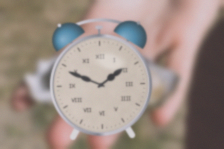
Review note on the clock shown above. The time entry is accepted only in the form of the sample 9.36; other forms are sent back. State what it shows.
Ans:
1.49
